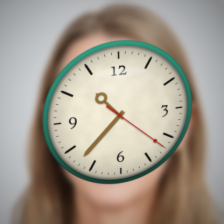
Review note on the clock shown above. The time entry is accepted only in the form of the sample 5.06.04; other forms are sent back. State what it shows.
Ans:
10.37.22
